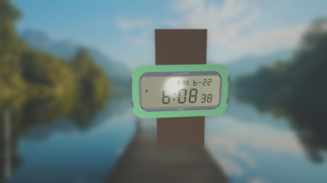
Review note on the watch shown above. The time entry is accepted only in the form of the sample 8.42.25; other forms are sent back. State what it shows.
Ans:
6.08.38
